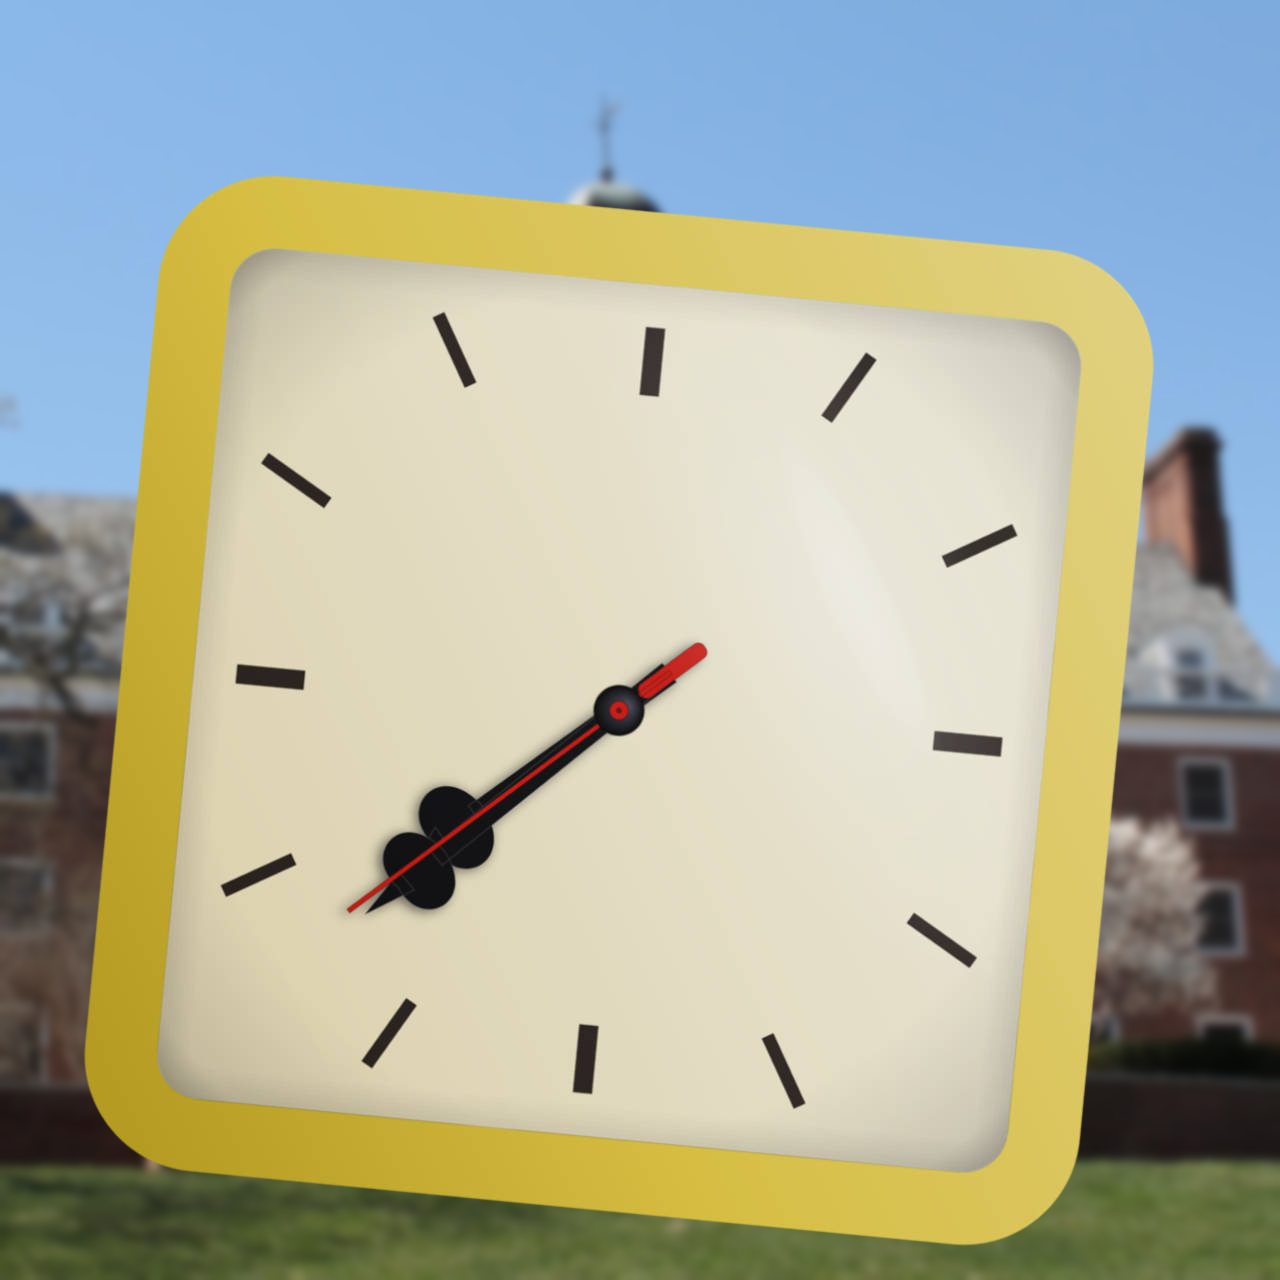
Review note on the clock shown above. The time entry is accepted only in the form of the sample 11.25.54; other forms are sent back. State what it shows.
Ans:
7.37.38
